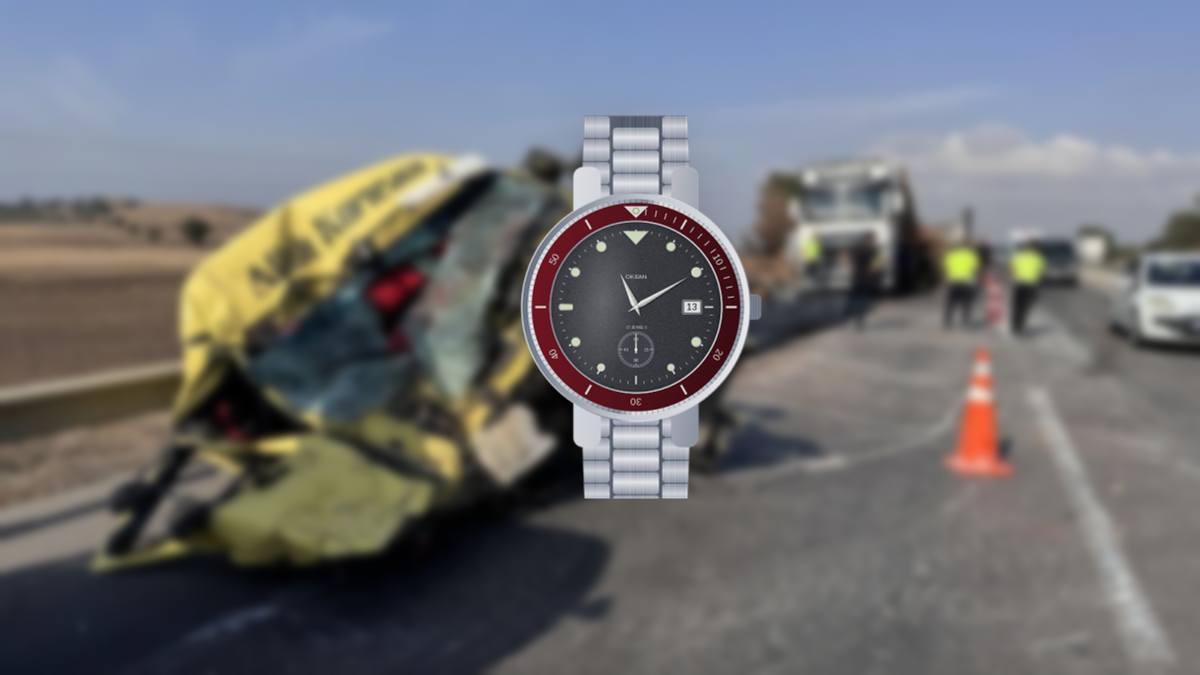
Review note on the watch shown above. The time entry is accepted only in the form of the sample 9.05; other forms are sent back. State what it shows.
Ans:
11.10
